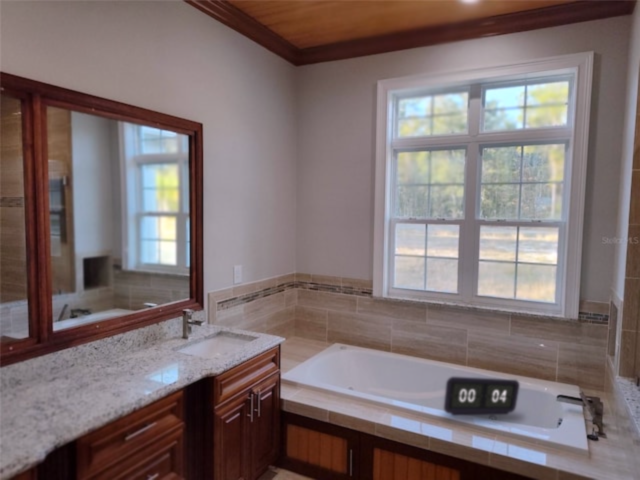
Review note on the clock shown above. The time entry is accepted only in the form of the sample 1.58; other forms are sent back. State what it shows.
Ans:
0.04
